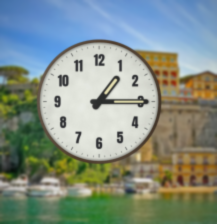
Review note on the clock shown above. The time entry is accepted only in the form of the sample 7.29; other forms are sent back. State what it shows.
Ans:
1.15
